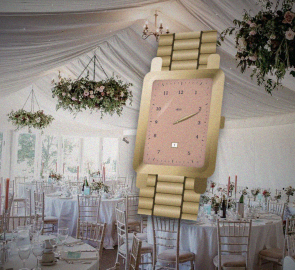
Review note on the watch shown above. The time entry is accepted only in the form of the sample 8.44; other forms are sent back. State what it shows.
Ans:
2.11
